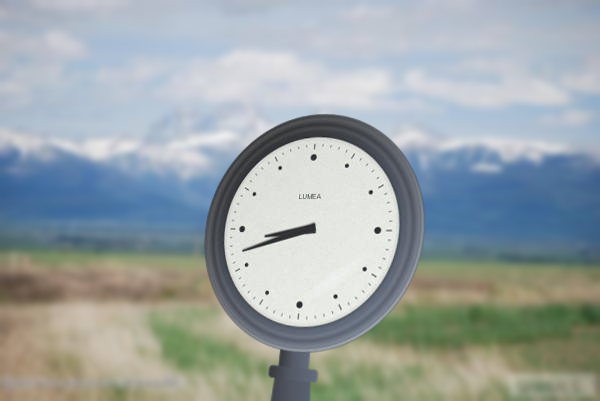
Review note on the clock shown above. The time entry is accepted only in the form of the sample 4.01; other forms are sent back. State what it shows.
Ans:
8.42
